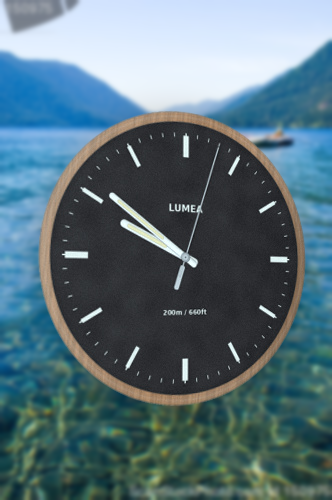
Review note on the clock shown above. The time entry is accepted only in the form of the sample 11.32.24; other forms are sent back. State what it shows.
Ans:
9.51.03
